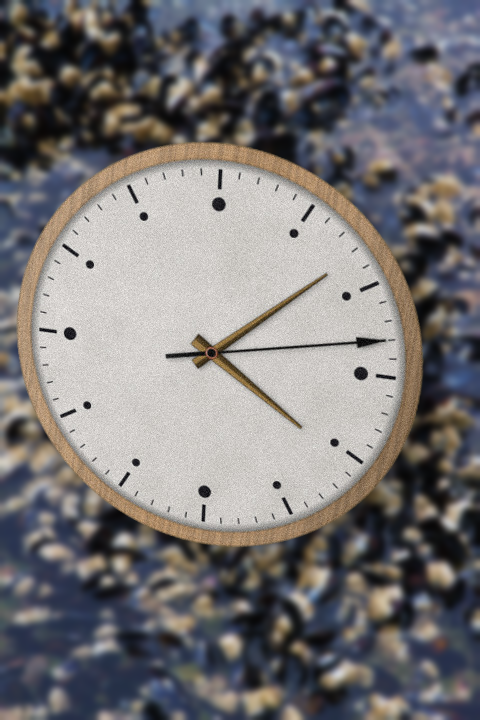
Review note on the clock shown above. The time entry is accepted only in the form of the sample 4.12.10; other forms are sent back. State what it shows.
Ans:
4.08.13
